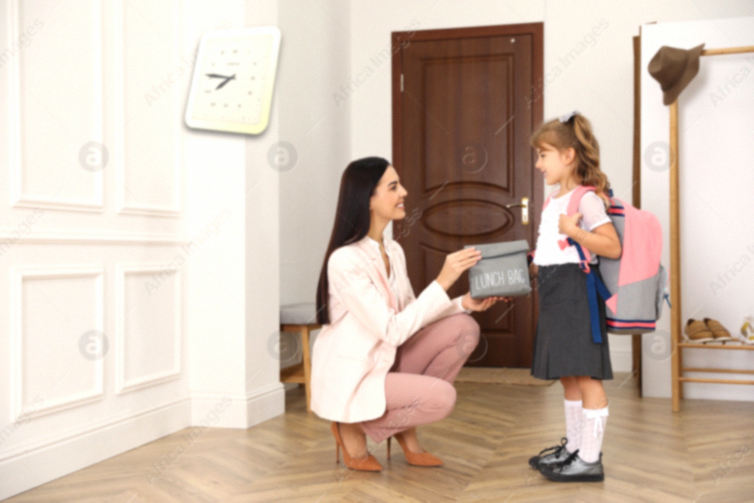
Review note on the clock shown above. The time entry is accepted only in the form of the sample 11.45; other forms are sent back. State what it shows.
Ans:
7.46
